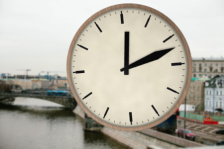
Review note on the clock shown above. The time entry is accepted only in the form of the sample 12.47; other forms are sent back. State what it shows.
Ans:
12.12
